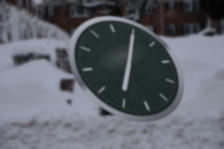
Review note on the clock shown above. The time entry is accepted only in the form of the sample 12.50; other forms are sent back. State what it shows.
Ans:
7.05
